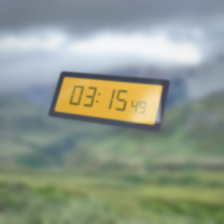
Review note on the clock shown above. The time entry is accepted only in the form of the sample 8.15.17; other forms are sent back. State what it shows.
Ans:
3.15.49
